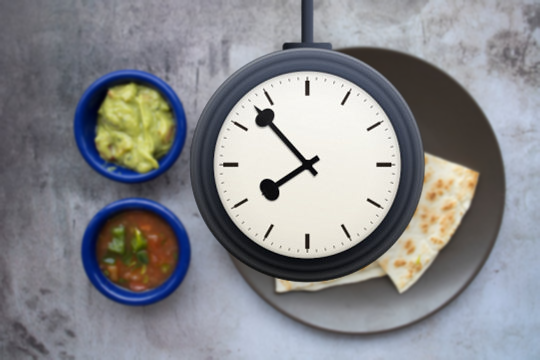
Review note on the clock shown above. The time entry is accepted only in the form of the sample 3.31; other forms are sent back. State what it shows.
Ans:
7.53
